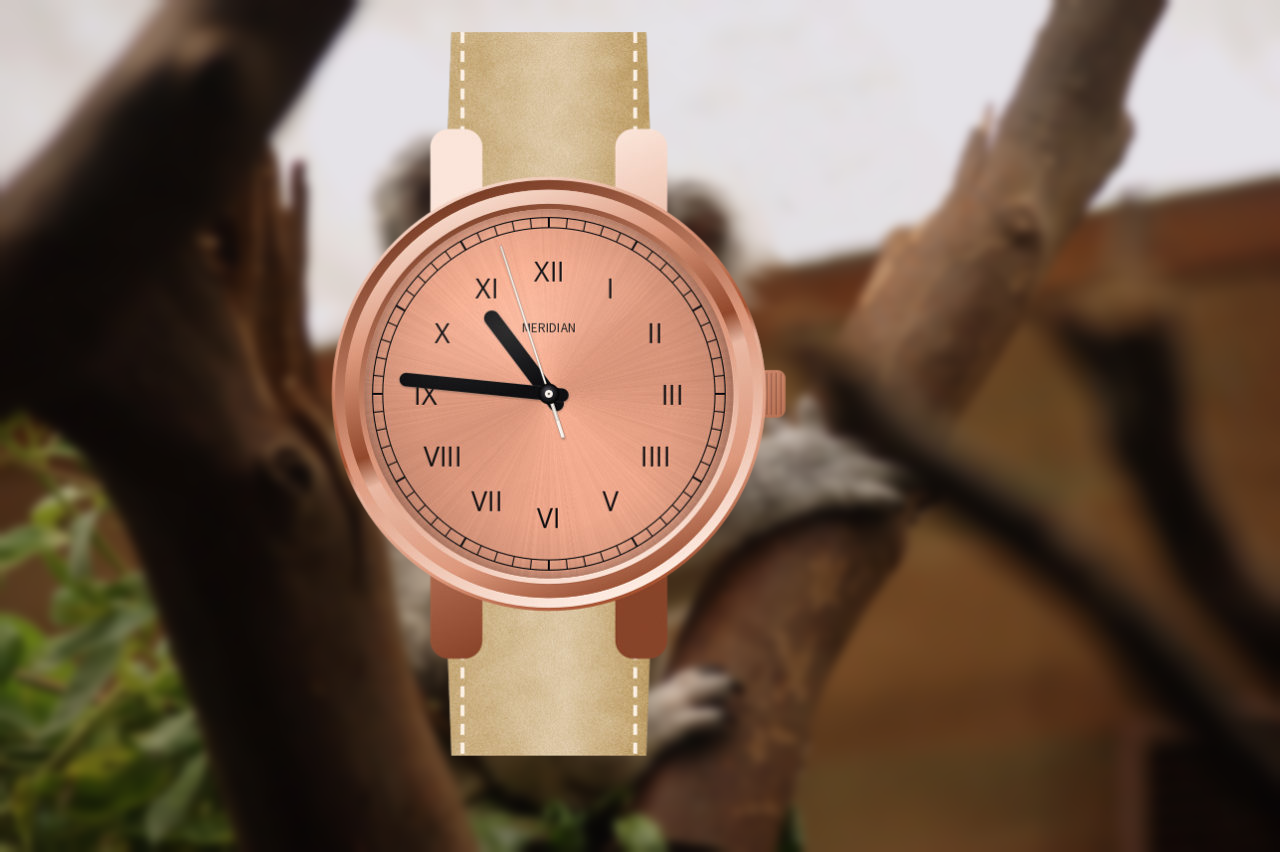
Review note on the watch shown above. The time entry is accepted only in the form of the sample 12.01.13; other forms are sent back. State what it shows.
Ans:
10.45.57
